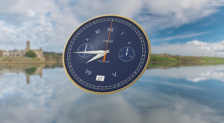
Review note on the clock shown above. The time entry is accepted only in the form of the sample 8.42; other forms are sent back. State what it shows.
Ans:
7.44
